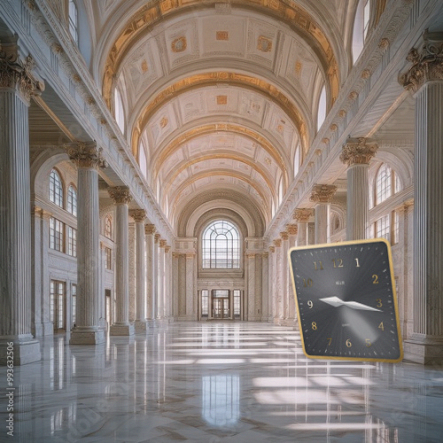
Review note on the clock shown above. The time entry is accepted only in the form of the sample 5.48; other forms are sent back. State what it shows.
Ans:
9.17
